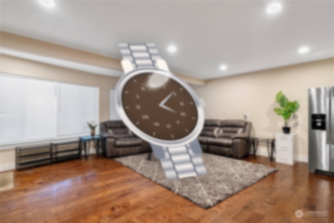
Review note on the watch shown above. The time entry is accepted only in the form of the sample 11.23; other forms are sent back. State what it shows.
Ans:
4.09
